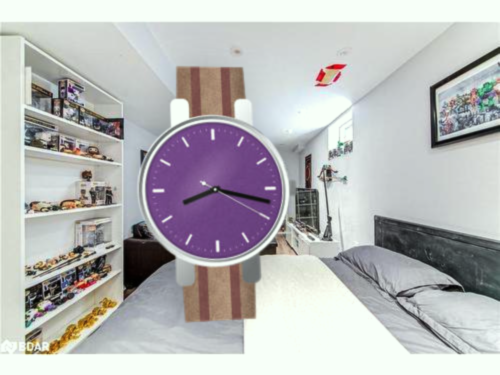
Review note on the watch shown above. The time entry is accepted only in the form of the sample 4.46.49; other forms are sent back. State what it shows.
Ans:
8.17.20
